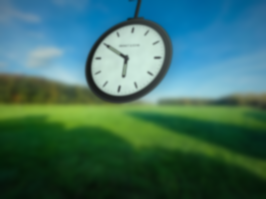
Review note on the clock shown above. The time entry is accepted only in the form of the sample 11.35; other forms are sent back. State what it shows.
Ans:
5.50
